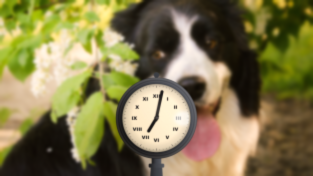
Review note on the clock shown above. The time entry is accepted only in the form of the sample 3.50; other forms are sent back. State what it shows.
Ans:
7.02
